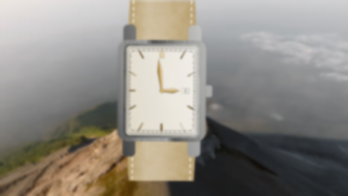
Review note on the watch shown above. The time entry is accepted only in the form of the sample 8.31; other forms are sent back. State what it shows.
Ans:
2.59
